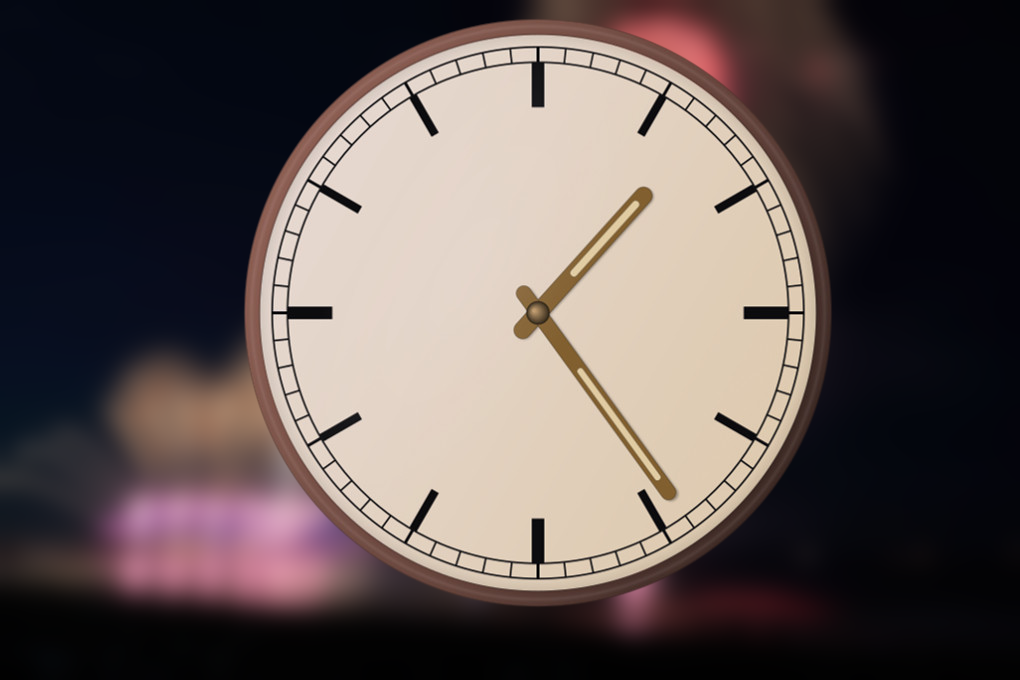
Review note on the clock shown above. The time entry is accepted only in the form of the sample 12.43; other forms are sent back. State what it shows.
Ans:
1.24
